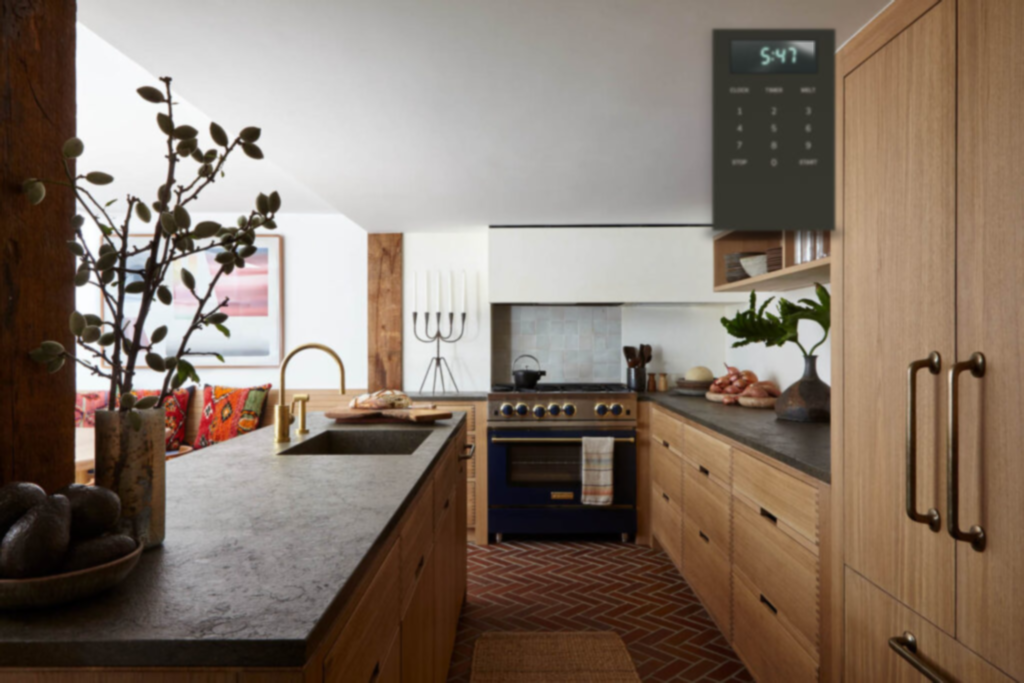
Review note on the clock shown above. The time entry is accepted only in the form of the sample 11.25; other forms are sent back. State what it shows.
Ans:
5.47
